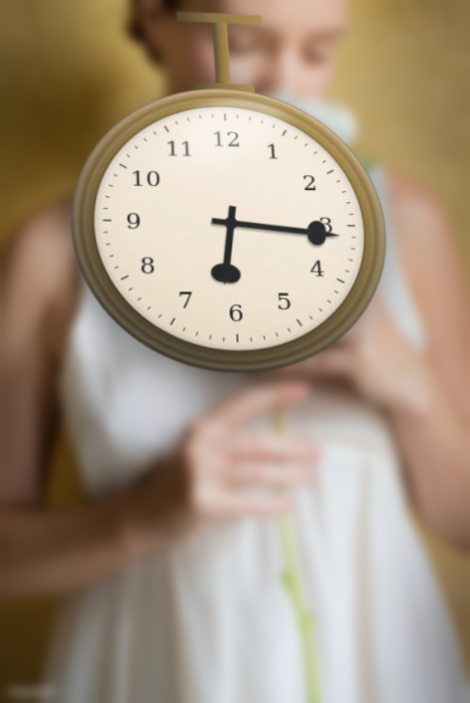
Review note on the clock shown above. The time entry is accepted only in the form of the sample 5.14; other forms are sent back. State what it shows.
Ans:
6.16
